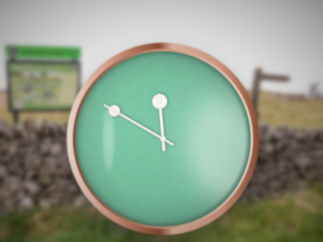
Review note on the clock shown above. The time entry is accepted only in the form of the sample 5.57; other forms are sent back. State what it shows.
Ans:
11.50
